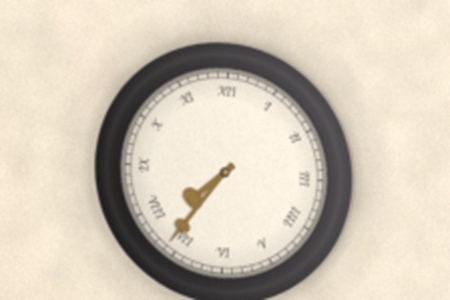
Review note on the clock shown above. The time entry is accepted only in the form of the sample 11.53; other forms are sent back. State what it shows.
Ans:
7.36
